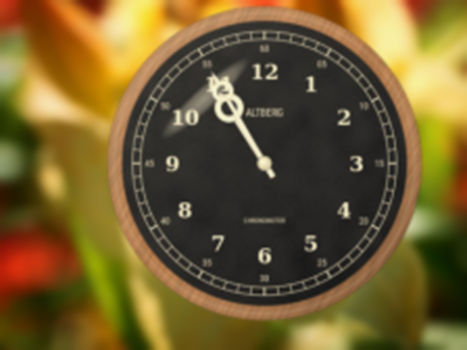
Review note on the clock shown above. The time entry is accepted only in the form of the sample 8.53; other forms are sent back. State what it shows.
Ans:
10.55
